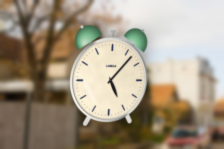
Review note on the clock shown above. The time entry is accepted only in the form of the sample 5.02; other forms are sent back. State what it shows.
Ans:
5.07
